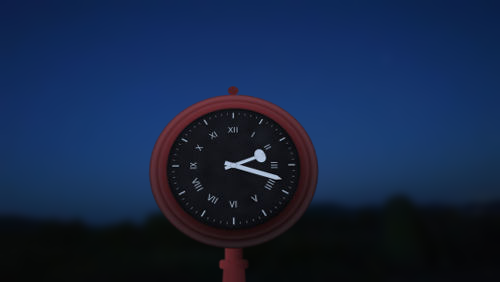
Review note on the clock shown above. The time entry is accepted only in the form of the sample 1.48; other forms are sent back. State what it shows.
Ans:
2.18
